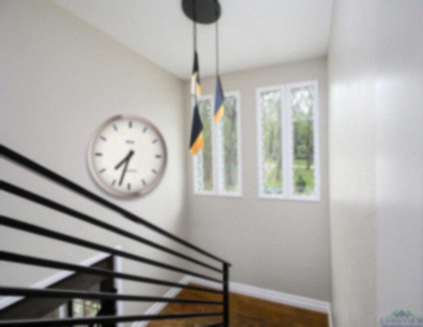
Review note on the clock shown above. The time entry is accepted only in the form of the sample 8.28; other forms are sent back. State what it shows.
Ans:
7.33
